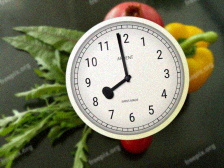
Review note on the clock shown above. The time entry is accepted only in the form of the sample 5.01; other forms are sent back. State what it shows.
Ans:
7.59
